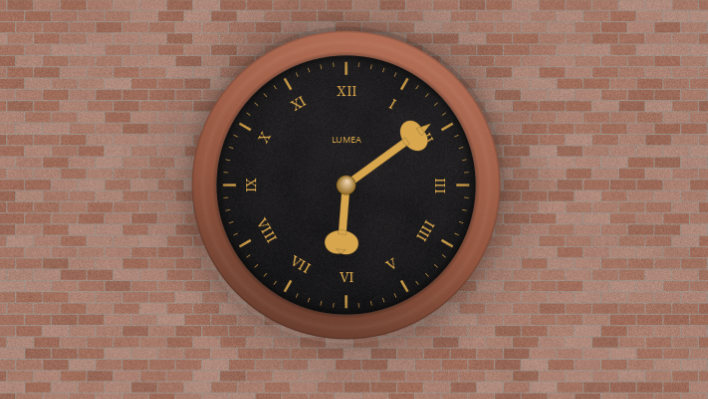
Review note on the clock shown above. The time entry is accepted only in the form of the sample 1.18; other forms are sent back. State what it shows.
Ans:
6.09
